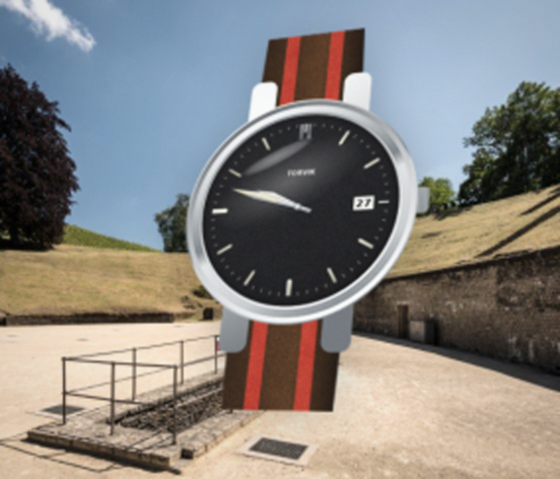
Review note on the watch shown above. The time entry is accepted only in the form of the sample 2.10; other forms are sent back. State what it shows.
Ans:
9.48
